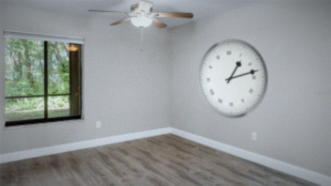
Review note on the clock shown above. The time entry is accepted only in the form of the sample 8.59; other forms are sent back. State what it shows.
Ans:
1.13
